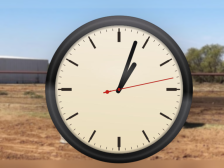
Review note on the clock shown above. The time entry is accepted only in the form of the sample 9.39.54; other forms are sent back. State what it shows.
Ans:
1.03.13
